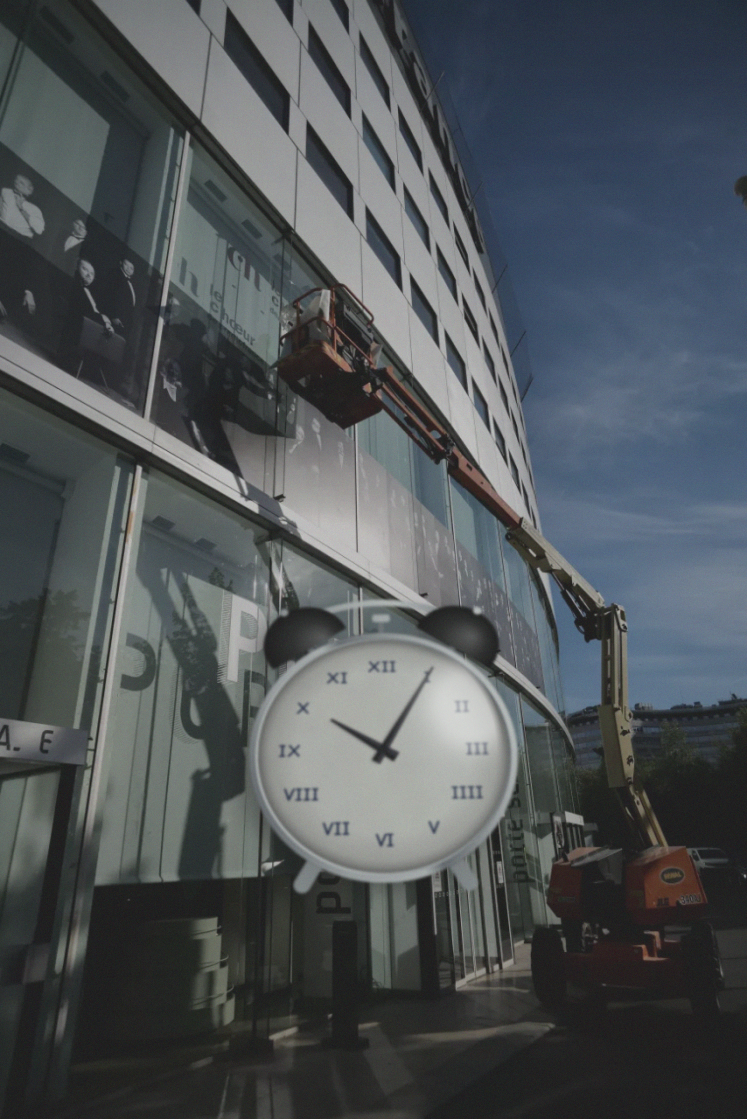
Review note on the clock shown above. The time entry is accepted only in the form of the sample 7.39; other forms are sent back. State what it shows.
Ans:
10.05
